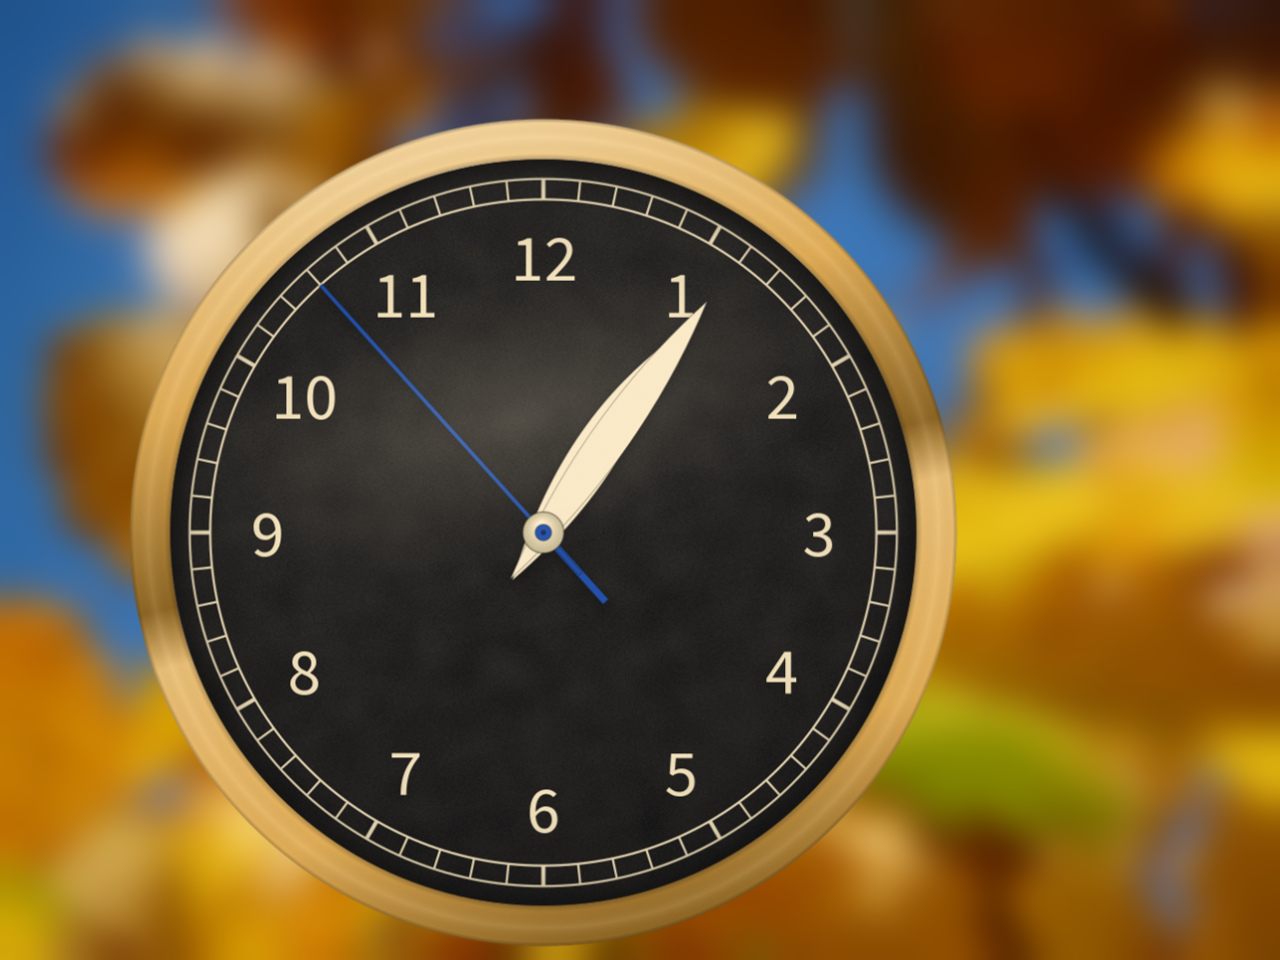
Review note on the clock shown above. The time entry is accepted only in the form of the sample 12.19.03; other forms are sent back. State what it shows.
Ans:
1.05.53
